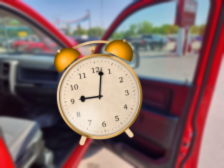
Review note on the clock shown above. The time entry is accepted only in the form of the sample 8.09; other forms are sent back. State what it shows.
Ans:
9.02
